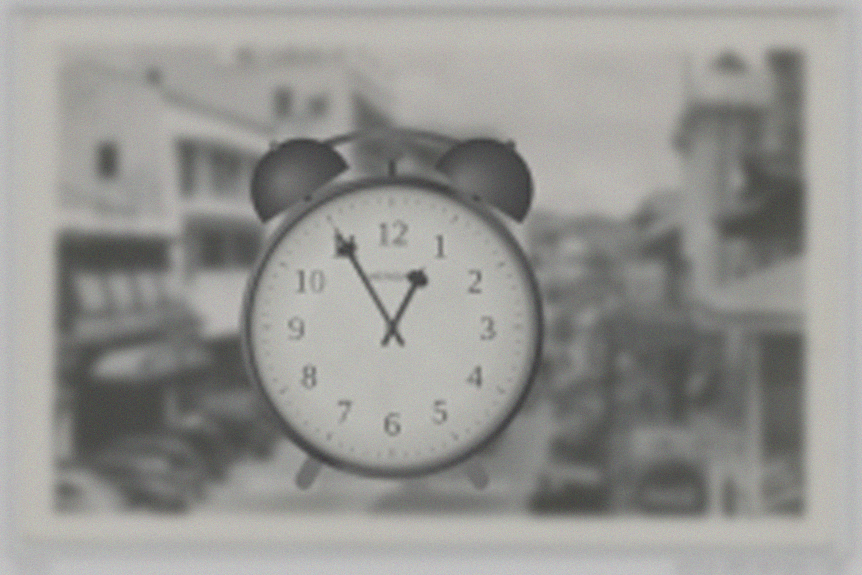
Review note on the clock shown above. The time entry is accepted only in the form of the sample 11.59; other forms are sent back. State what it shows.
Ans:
12.55
